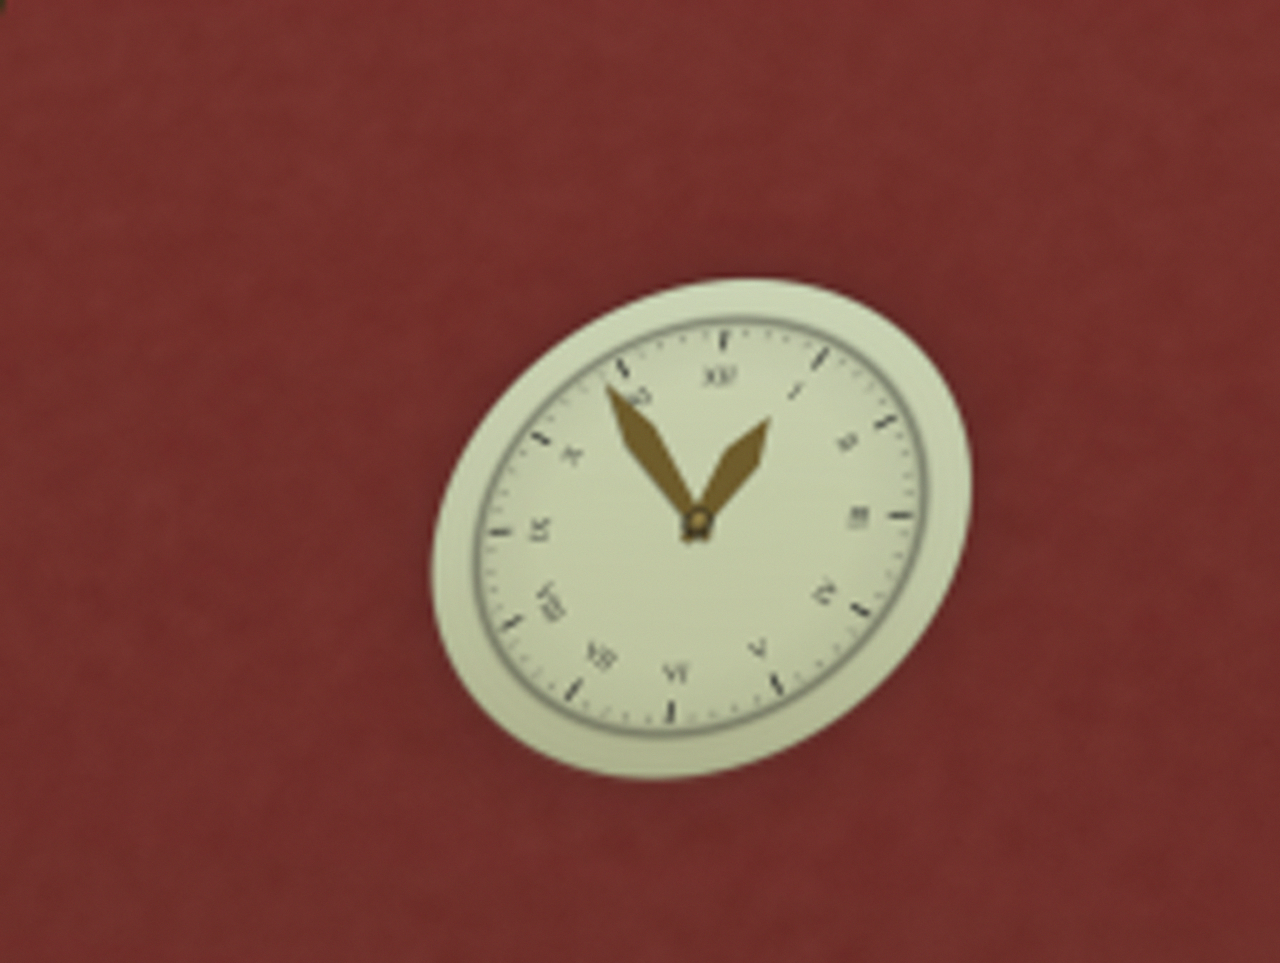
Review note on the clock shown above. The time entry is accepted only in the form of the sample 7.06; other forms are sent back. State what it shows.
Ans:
12.54
